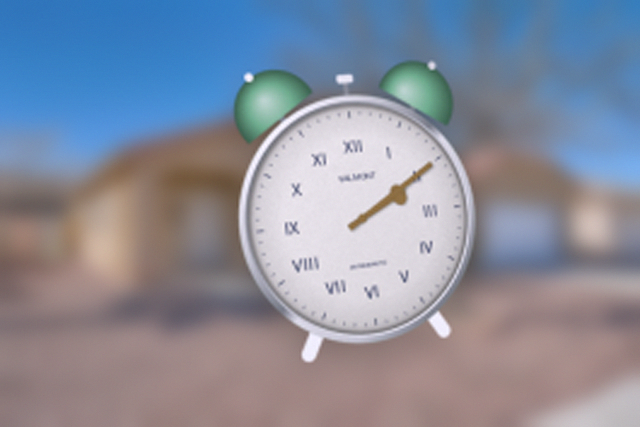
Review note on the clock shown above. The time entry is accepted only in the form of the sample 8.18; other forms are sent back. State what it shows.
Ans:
2.10
